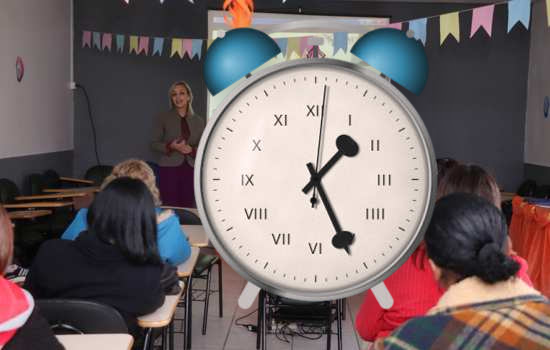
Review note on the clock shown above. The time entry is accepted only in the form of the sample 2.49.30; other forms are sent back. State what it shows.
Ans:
1.26.01
